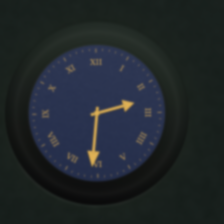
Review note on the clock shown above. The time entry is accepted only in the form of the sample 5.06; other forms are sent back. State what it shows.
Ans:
2.31
